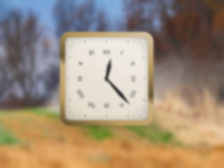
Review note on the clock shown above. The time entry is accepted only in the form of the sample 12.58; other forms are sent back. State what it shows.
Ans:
12.23
